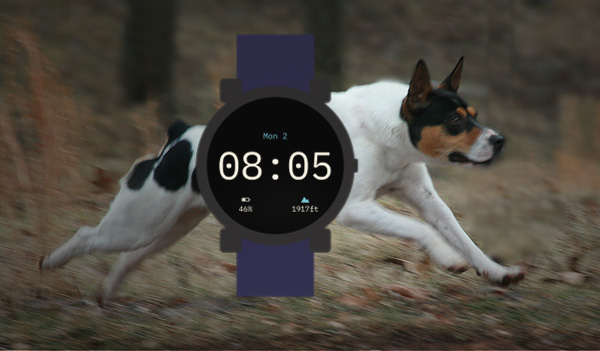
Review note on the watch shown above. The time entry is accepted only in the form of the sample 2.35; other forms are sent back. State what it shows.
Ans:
8.05
